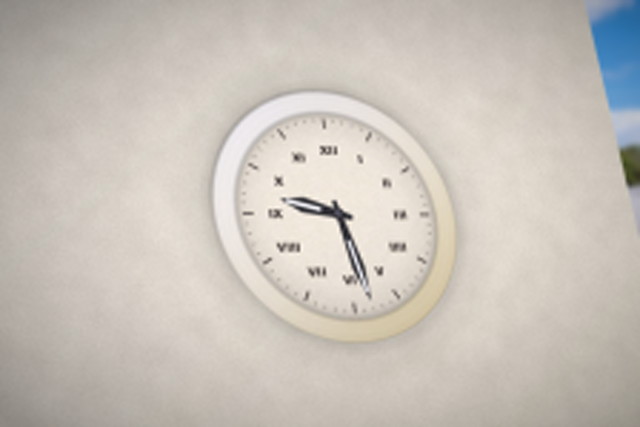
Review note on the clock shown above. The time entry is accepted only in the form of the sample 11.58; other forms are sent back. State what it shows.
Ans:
9.28
